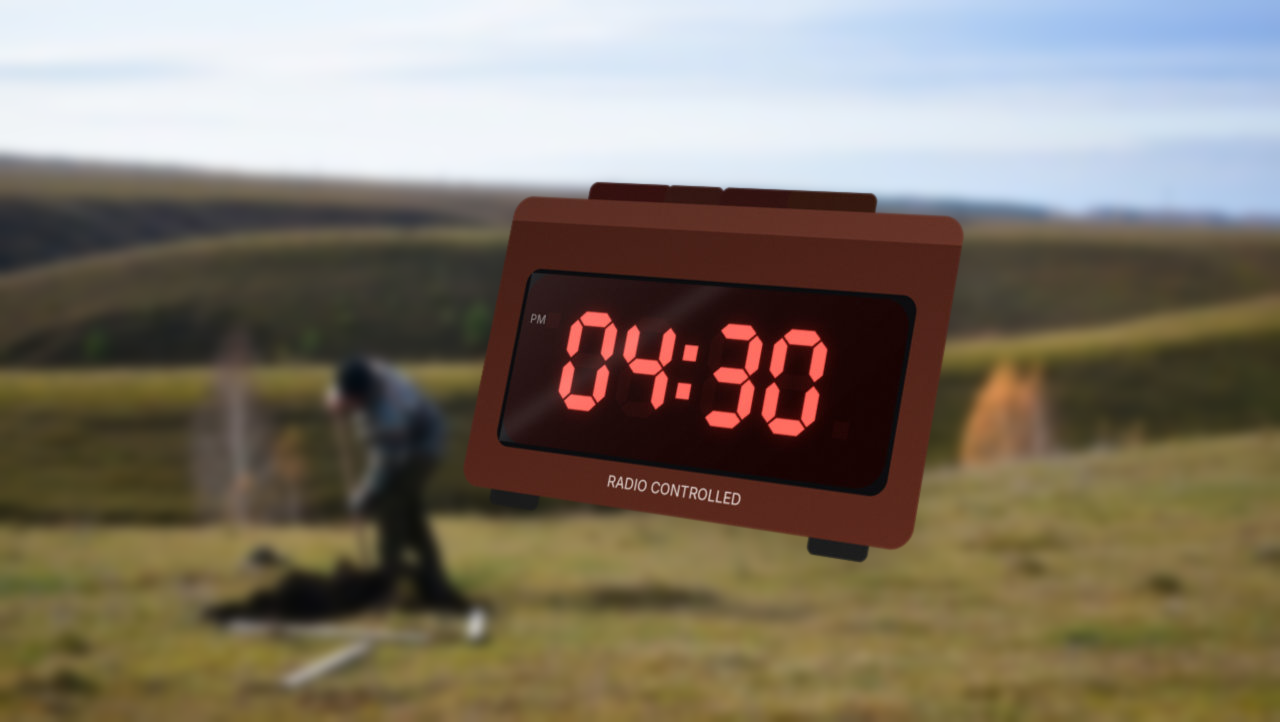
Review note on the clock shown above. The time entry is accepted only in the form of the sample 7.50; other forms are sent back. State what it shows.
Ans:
4.30
